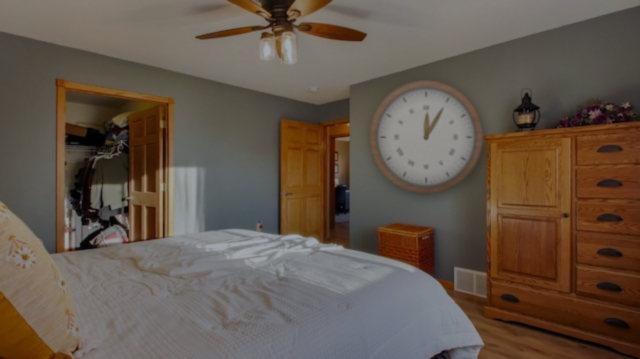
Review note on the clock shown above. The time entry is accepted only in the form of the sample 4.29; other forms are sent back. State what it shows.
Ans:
12.05
